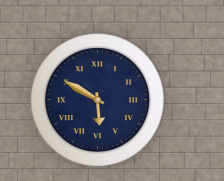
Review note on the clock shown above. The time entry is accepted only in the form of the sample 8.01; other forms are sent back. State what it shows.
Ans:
5.50
